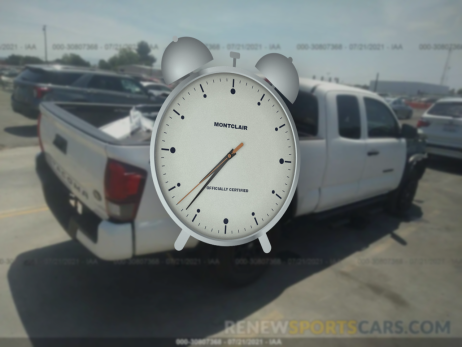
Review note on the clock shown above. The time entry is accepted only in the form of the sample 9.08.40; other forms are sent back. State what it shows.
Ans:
7.36.38
